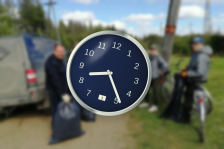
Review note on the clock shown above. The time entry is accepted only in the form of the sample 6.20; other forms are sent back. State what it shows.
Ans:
8.24
